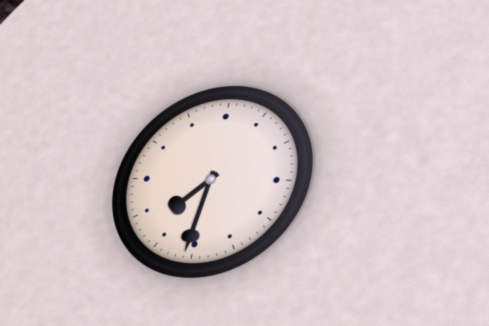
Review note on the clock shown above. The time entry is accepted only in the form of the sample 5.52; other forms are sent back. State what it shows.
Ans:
7.31
